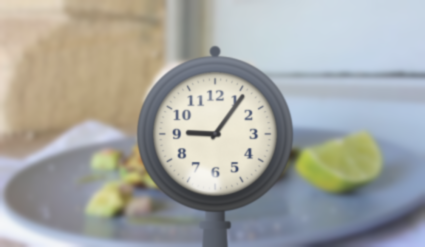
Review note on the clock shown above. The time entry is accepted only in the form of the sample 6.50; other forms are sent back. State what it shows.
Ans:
9.06
